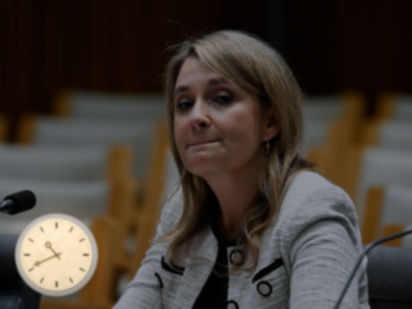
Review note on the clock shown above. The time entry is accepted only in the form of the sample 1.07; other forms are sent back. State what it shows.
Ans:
10.41
